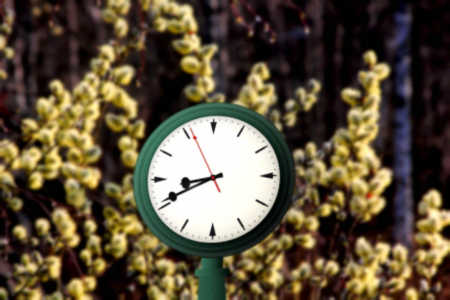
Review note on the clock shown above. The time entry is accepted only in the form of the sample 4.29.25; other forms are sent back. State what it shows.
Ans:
8.40.56
